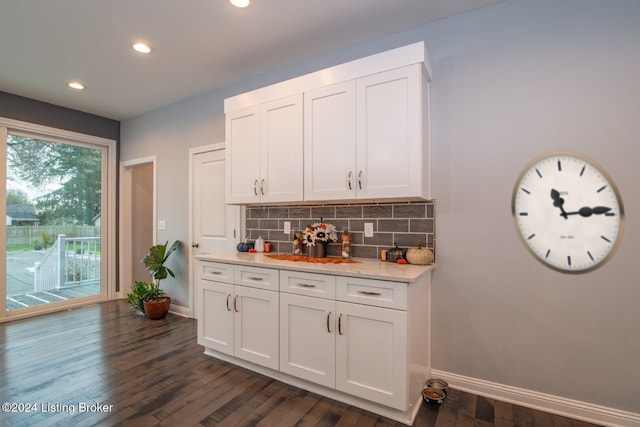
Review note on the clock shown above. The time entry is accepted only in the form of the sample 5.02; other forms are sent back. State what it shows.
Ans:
11.14
